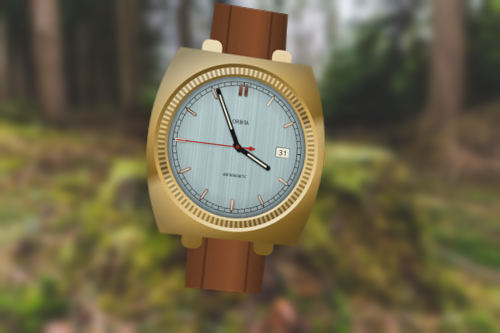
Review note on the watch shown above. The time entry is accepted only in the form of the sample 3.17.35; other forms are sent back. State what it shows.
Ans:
3.55.45
